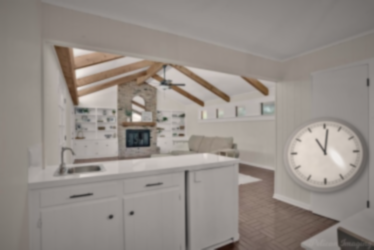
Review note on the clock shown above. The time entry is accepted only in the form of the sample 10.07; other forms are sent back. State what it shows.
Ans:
11.01
